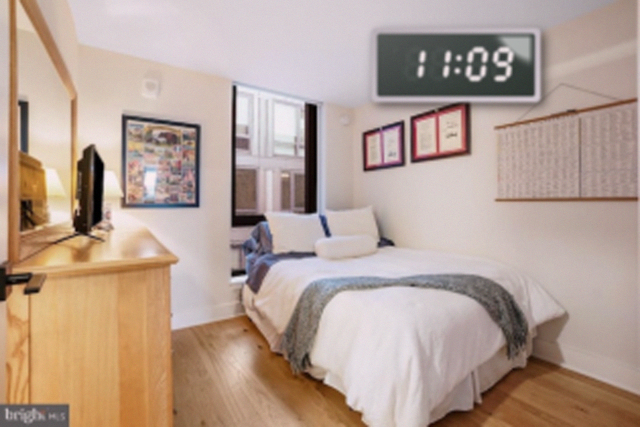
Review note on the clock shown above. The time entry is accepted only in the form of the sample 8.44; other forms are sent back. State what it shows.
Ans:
11.09
